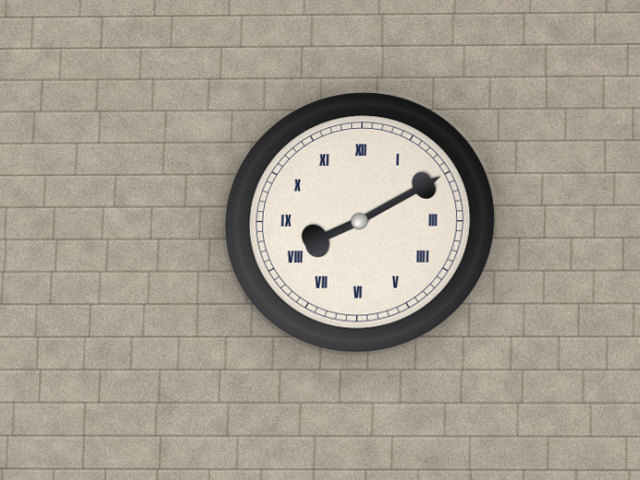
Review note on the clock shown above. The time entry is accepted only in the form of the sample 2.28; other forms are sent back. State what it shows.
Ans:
8.10
